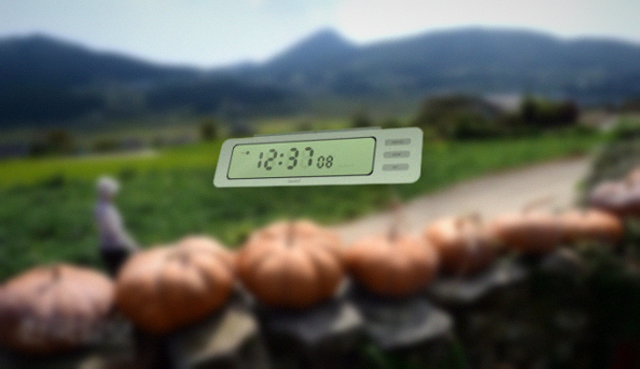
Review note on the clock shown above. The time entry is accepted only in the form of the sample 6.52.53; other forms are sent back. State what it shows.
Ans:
12.37.08
